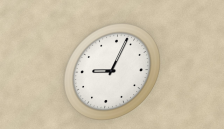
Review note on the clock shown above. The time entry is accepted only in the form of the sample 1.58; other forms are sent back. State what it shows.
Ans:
9.03
